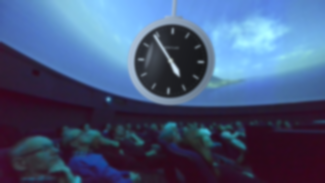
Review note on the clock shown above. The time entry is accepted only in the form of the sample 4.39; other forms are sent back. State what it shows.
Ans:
4.54
